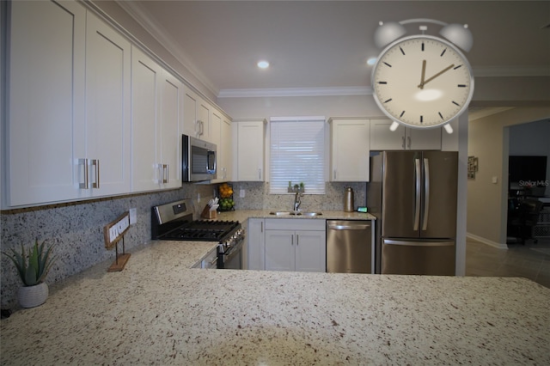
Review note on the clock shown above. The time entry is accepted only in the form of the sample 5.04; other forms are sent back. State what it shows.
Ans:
12.09
